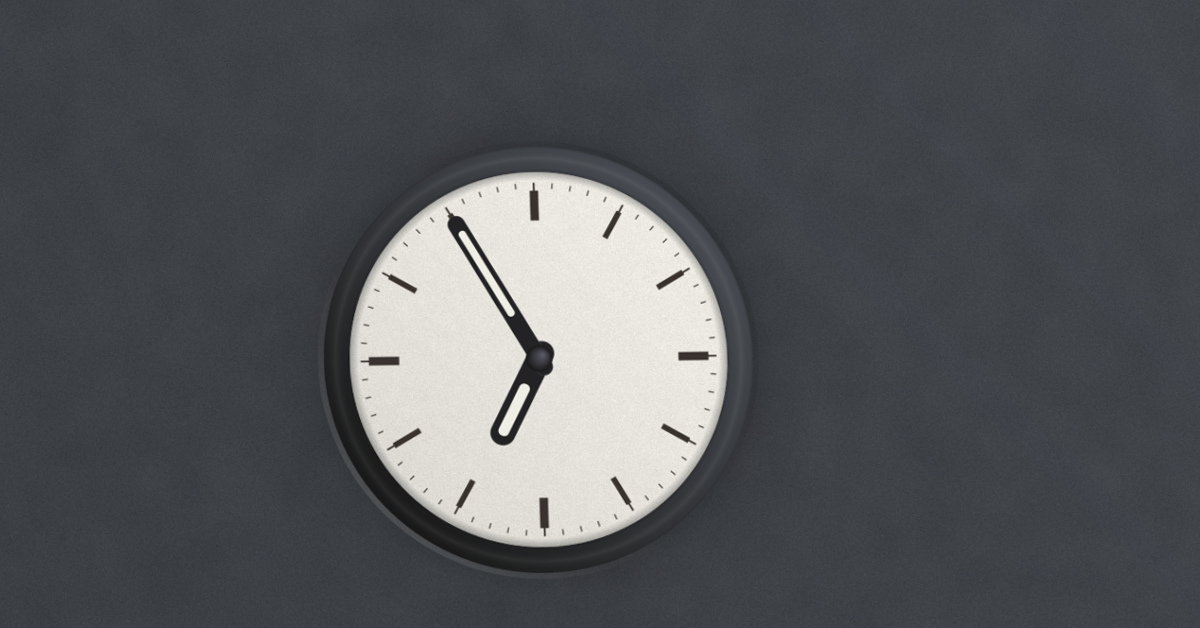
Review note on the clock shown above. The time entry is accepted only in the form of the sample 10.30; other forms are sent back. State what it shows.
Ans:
6.55
